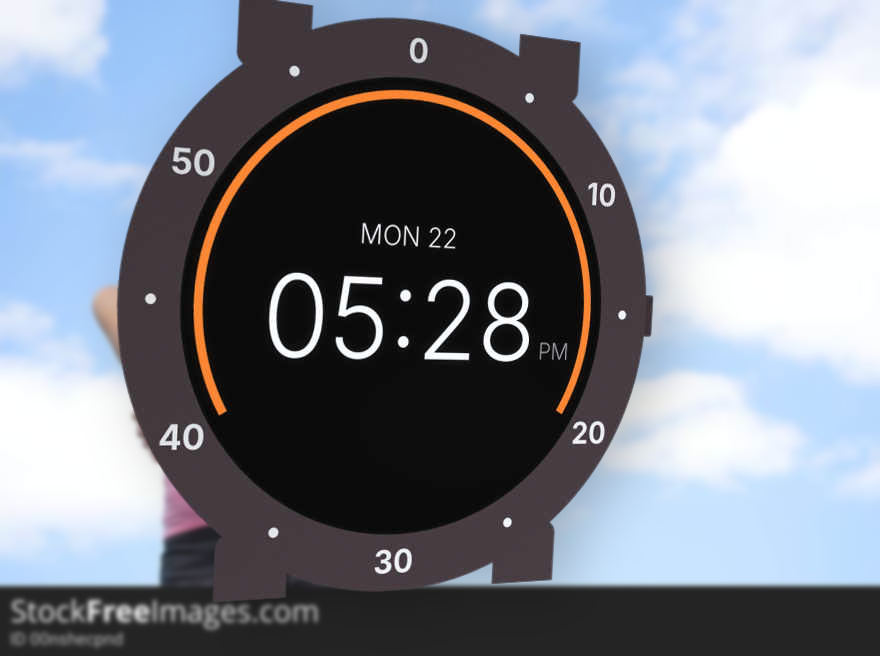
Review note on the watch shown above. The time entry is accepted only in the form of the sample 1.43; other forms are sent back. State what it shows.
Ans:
5.28
